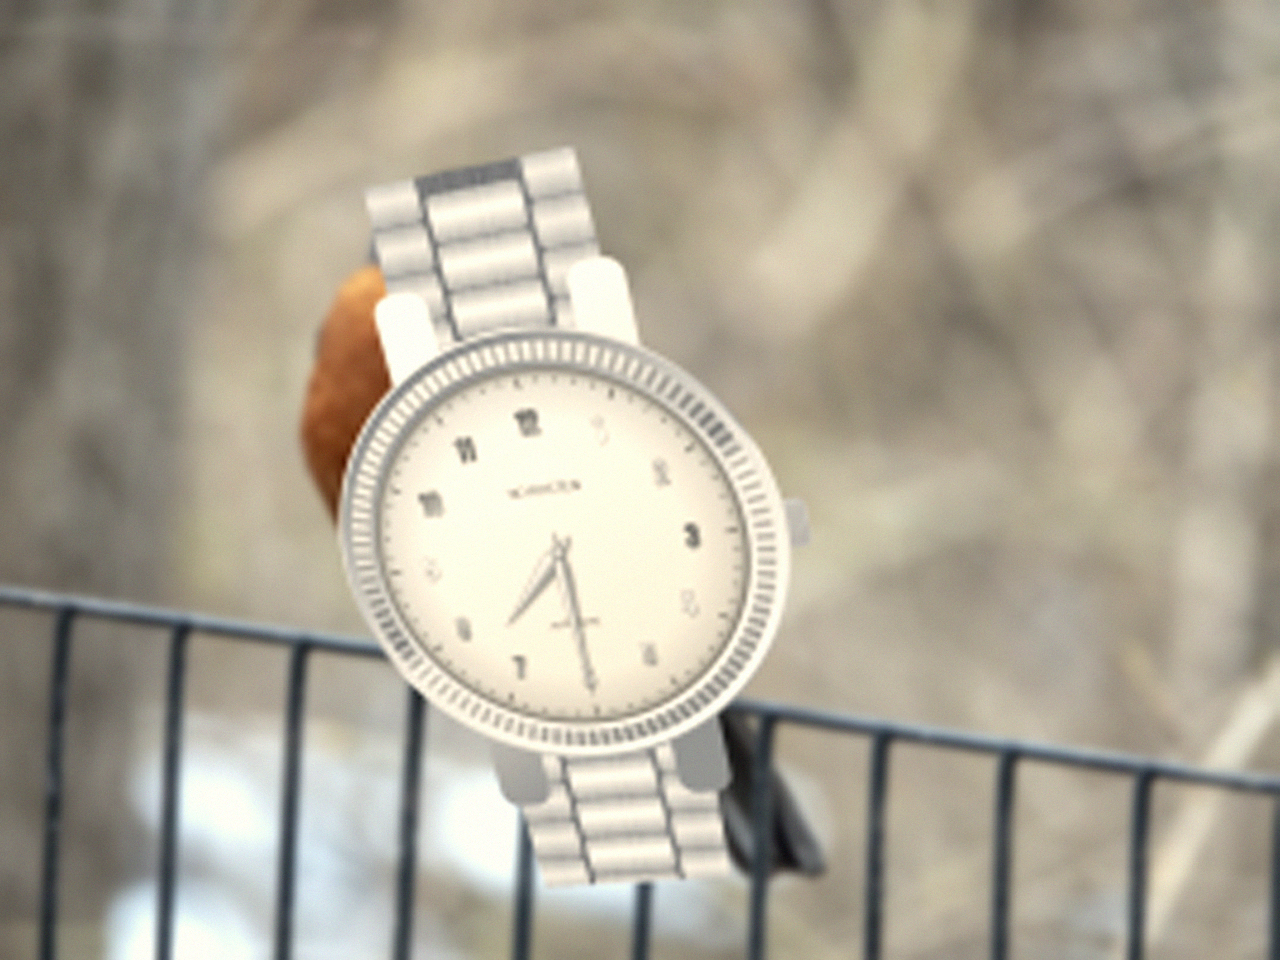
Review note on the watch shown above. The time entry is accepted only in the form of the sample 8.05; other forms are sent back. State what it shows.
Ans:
7.30
